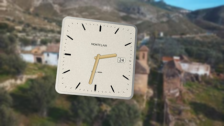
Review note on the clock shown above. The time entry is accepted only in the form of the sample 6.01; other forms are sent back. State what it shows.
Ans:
2.32
